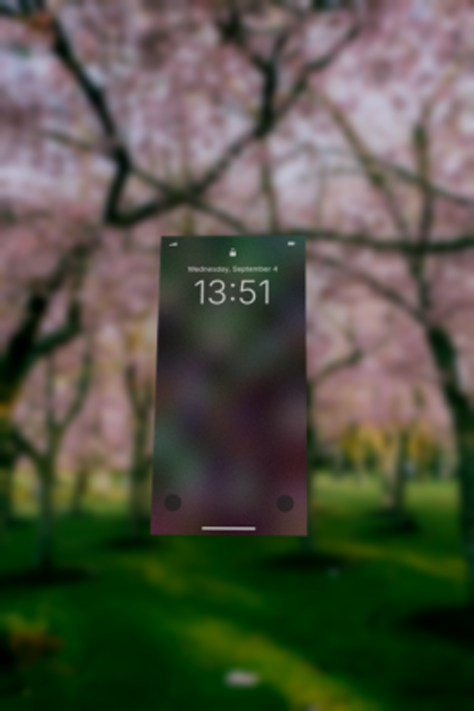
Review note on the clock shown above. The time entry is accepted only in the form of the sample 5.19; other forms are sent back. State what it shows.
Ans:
13.51
